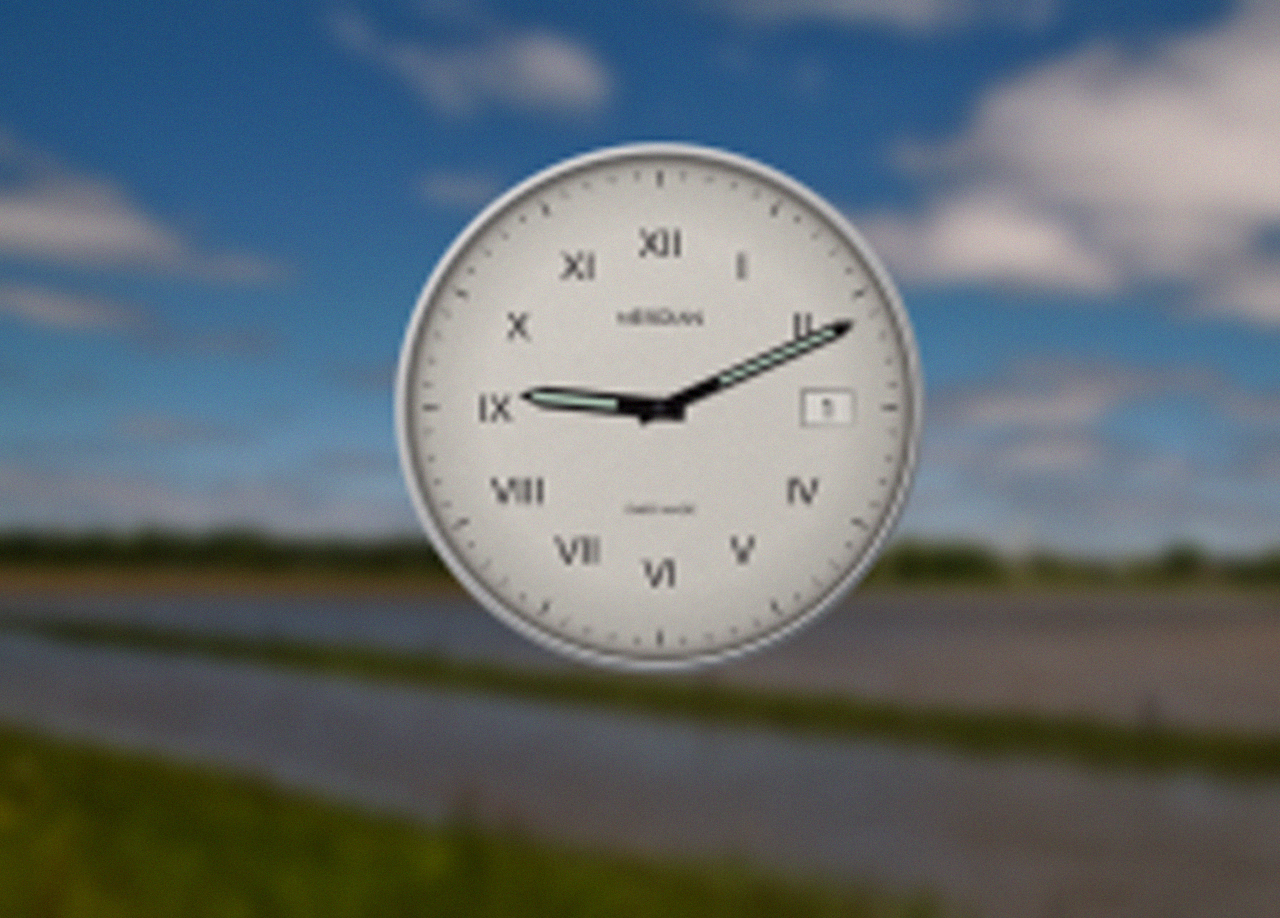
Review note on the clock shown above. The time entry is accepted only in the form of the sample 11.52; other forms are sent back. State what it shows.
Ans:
9.11
